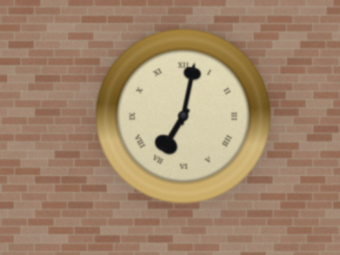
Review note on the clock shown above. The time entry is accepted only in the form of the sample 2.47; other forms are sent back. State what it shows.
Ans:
7.02
